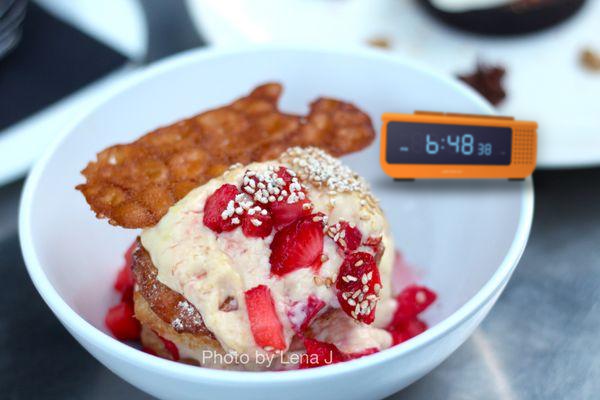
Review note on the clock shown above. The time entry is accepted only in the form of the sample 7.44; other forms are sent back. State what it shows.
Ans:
6.48
